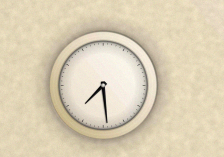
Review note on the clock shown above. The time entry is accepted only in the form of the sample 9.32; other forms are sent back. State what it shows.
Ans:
7.29
